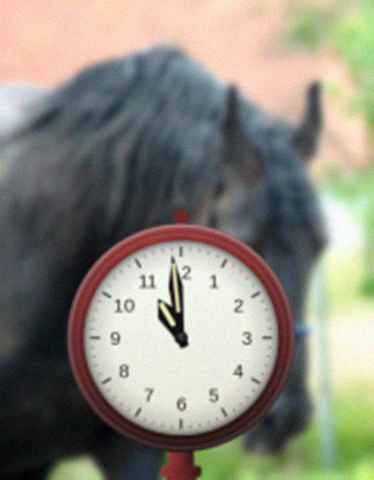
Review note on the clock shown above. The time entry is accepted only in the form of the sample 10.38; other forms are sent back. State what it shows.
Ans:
10.59
